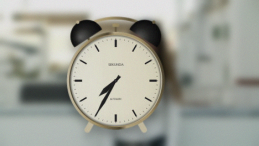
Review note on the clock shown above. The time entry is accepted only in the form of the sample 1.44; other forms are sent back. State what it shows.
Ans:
7.35
